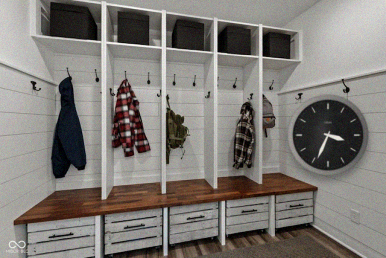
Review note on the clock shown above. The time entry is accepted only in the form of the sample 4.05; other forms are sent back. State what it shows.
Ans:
3.34
